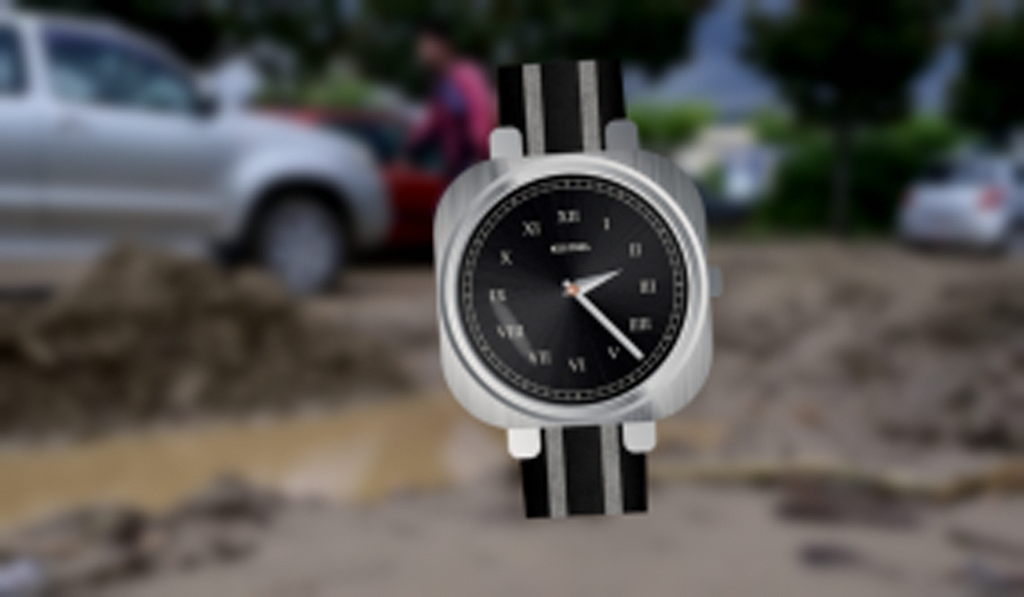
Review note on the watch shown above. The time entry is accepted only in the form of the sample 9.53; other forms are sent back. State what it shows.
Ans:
2.23
